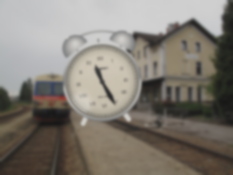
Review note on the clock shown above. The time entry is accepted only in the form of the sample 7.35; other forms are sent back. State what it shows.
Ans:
11.26
